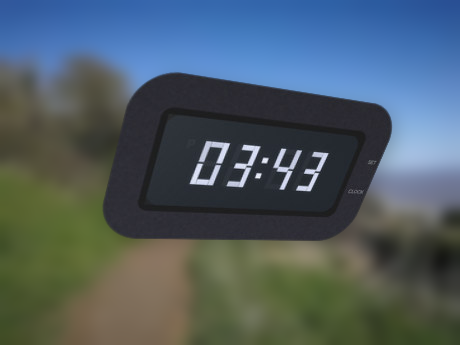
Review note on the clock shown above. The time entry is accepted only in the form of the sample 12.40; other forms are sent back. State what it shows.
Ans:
3.43
